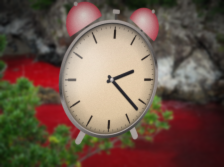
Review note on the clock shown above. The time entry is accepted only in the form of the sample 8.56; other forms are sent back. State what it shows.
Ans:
2.22
